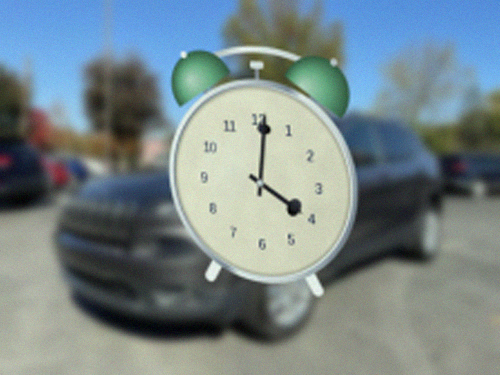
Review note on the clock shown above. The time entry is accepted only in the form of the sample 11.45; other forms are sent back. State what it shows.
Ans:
4.01
